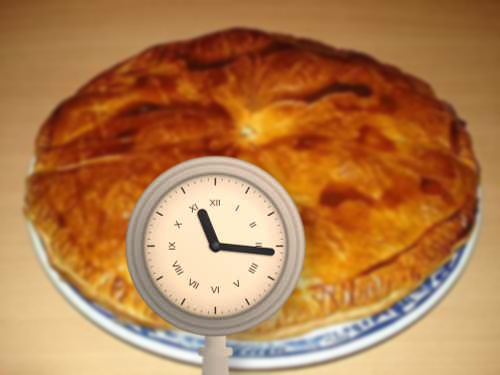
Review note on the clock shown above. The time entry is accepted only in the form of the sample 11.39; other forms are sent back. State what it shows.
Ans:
11.16
